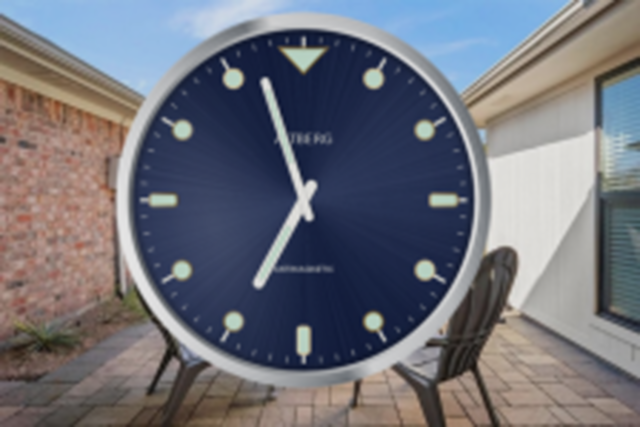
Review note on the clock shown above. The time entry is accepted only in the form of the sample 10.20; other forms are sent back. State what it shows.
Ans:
6.57
